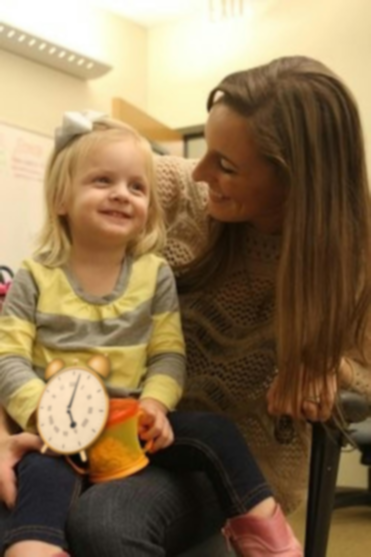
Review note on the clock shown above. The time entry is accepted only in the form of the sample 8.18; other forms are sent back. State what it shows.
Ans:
5.02
